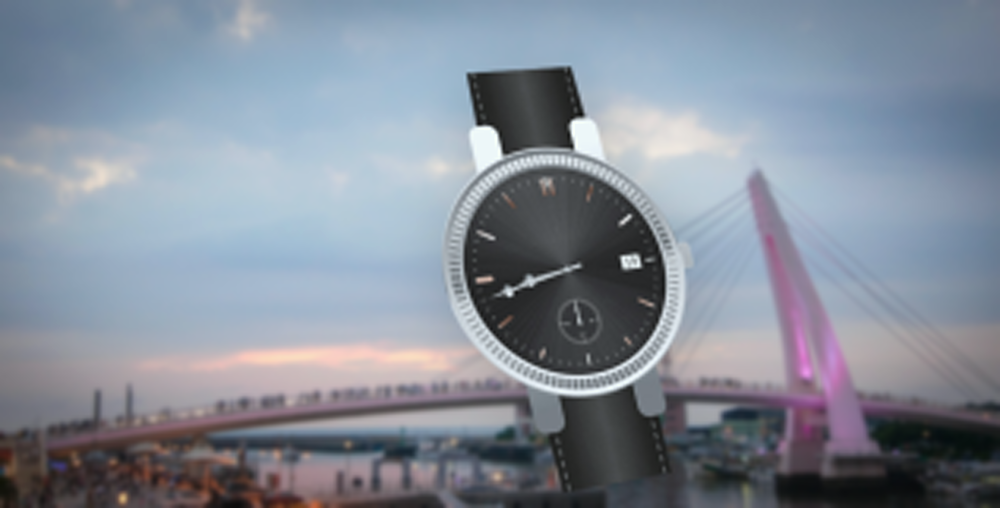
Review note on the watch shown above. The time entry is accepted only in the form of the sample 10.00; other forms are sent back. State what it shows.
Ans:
8.43
